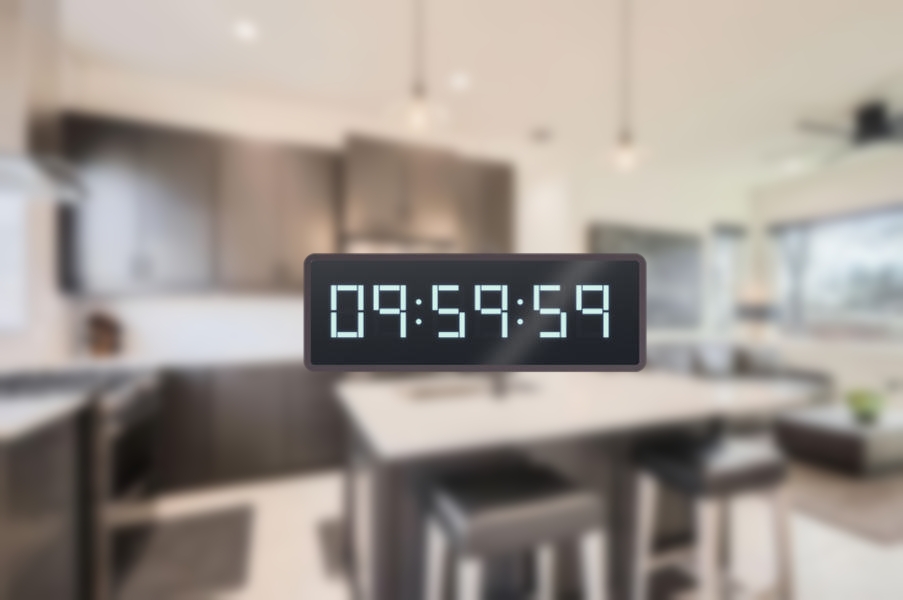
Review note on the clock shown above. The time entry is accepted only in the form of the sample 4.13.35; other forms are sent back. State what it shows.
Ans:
9.59.59
